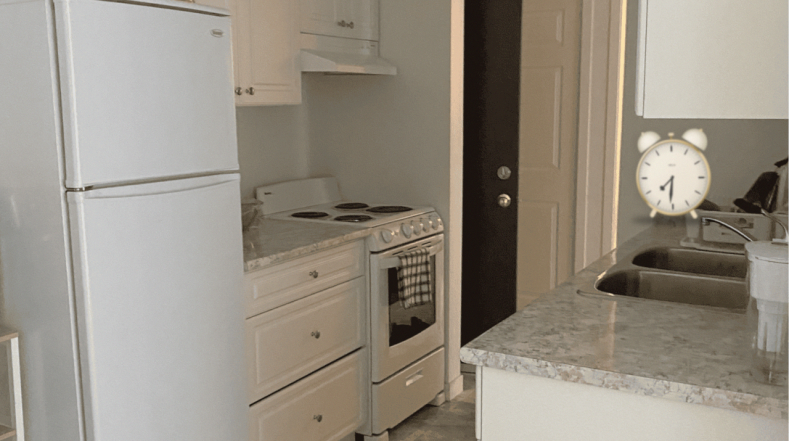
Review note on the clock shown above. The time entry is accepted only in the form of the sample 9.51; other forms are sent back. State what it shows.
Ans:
7.31
